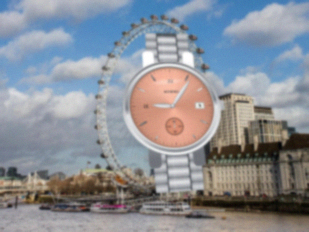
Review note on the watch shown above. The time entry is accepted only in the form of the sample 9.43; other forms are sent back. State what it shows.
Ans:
9.06
